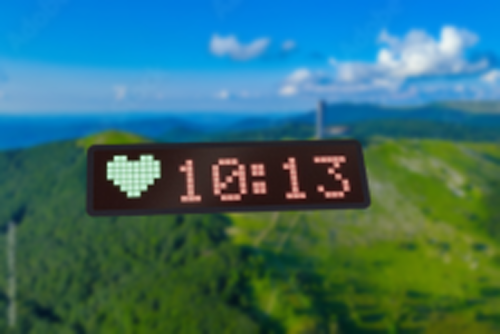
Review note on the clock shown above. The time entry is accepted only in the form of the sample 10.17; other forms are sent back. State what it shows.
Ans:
10.13
